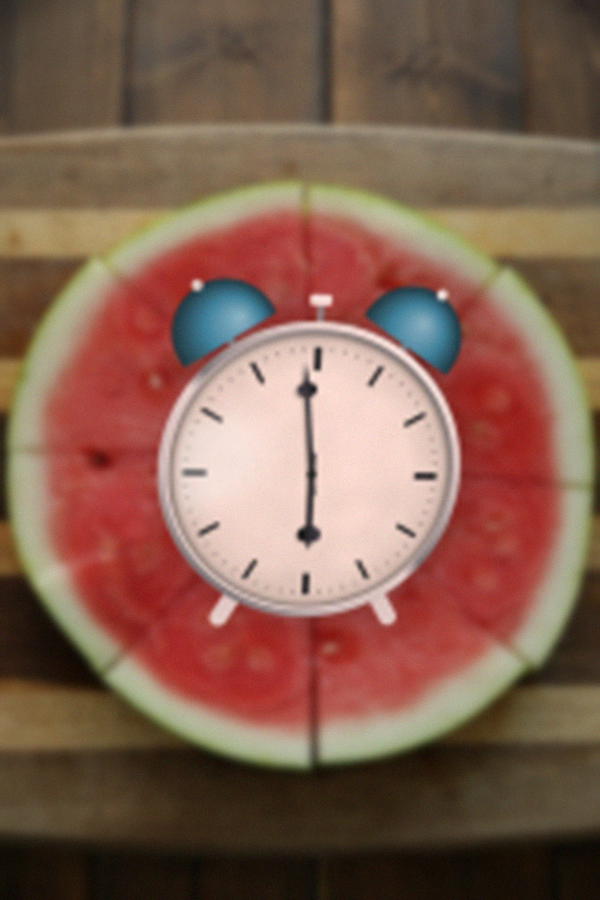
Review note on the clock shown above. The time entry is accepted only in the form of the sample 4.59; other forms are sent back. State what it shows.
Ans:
5.59
